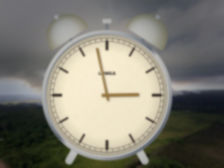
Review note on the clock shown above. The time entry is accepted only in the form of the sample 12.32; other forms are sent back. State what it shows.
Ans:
2.58
